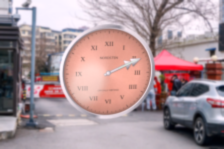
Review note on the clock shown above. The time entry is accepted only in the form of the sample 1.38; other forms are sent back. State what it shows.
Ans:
2.11
